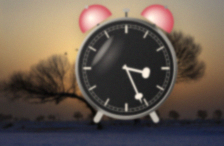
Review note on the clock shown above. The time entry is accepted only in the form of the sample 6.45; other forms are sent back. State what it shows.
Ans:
3.26
